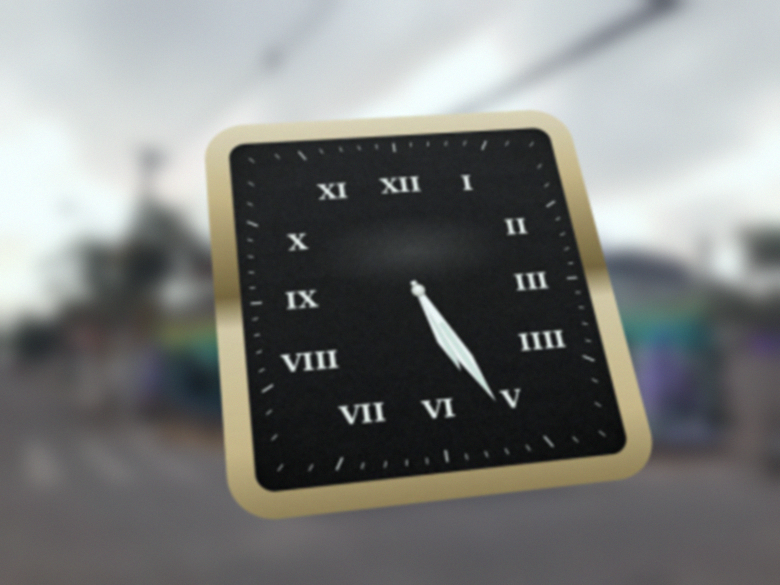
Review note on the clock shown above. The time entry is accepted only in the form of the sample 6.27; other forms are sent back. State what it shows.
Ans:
5.26
